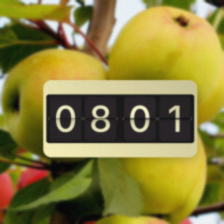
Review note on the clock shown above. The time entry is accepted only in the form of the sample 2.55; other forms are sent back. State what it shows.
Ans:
8.01
